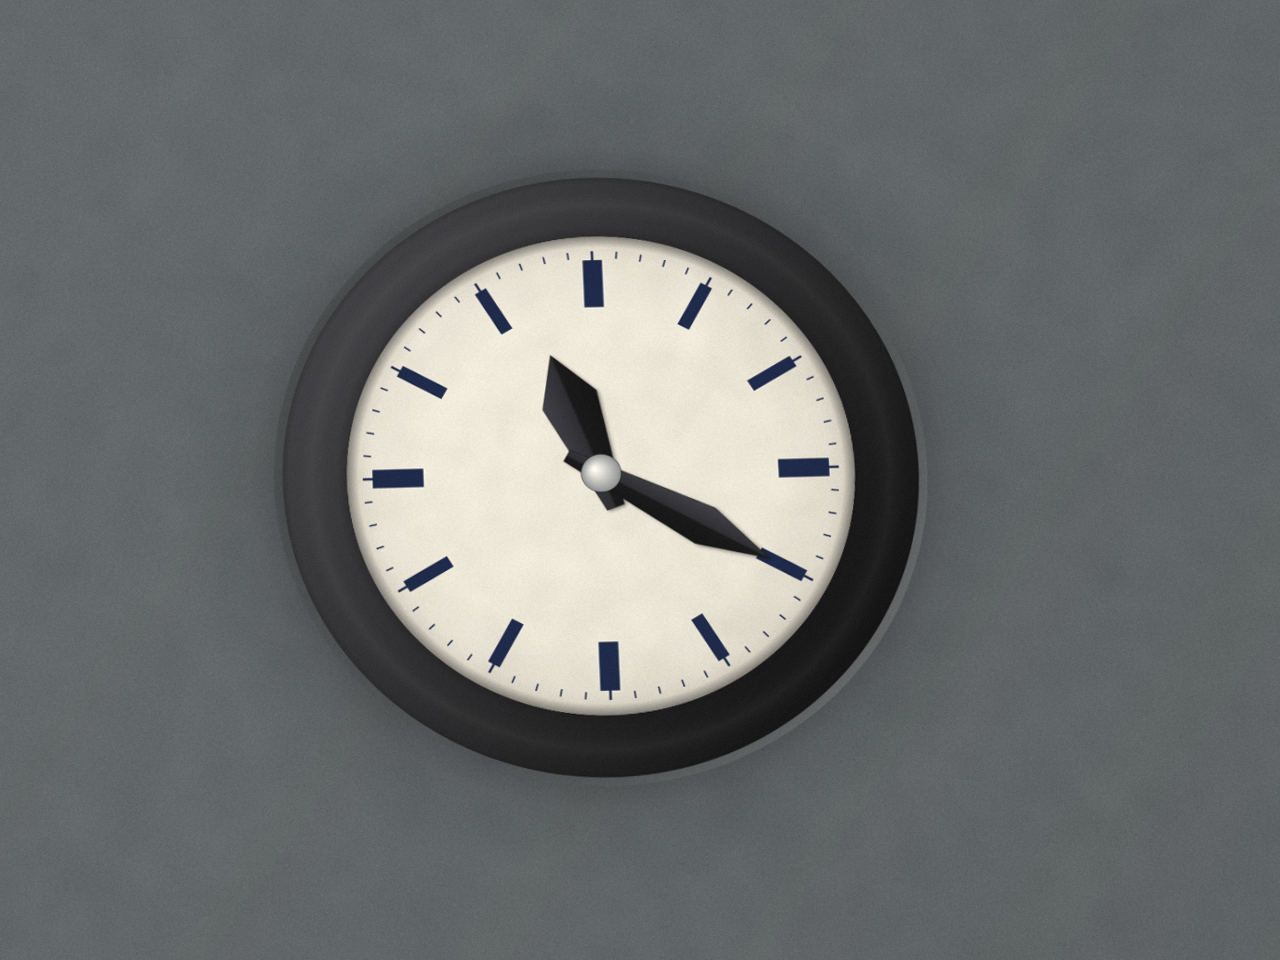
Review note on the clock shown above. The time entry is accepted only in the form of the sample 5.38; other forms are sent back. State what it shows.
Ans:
11.20
